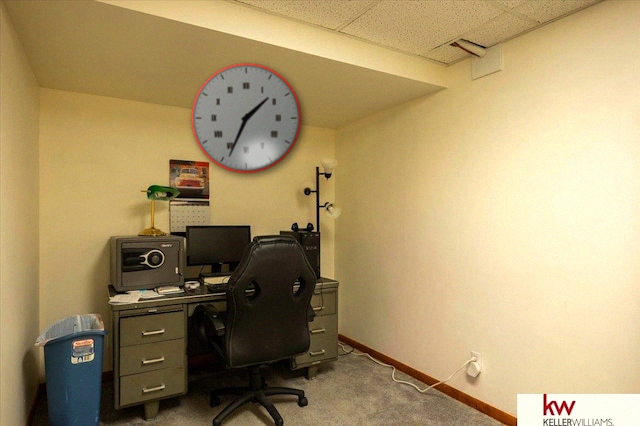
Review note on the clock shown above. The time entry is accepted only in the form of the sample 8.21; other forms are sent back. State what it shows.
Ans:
1.34
